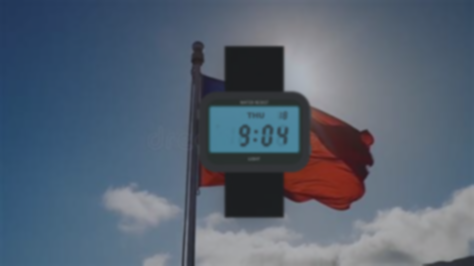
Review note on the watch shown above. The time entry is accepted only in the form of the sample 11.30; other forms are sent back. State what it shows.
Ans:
9.04
